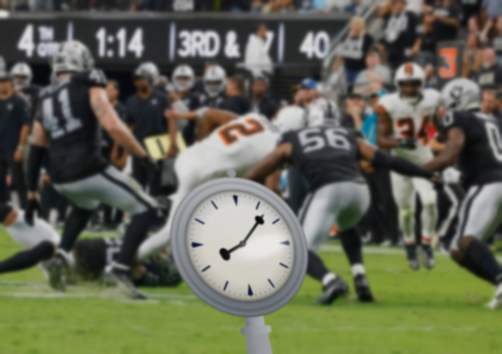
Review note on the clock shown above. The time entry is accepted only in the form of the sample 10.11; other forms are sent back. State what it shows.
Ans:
8.07
